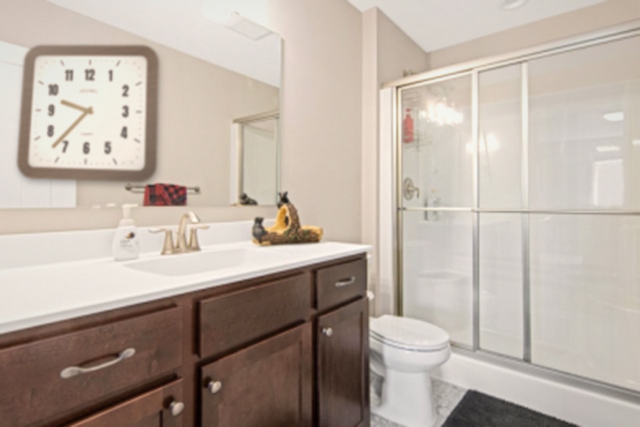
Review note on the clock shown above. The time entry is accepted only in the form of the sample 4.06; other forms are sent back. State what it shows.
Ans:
9.37
